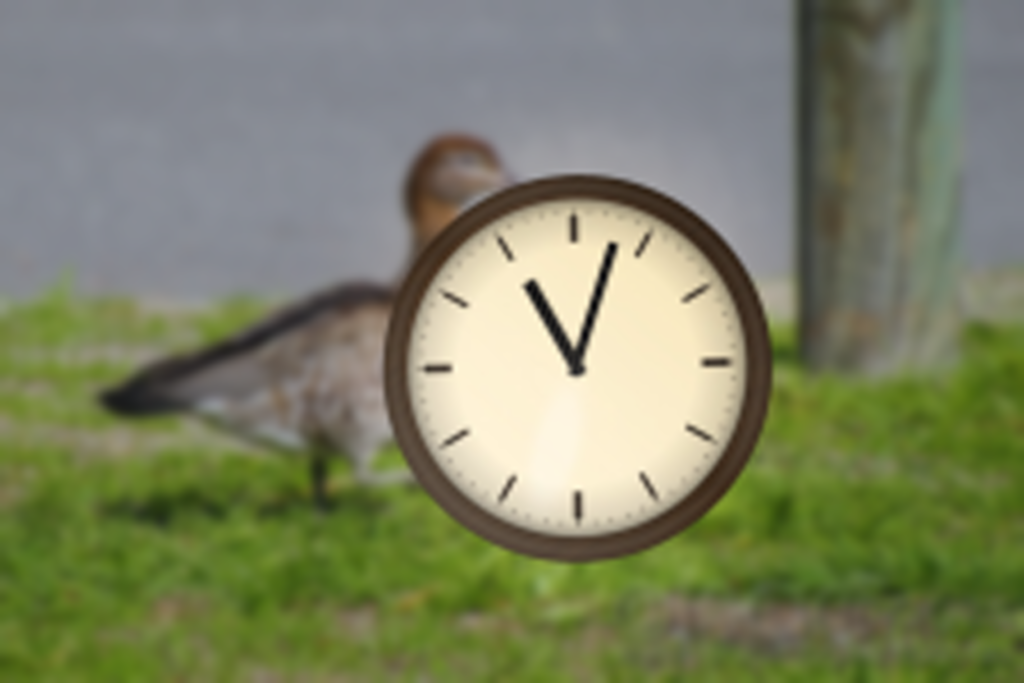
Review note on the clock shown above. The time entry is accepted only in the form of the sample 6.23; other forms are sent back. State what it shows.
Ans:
11.03
